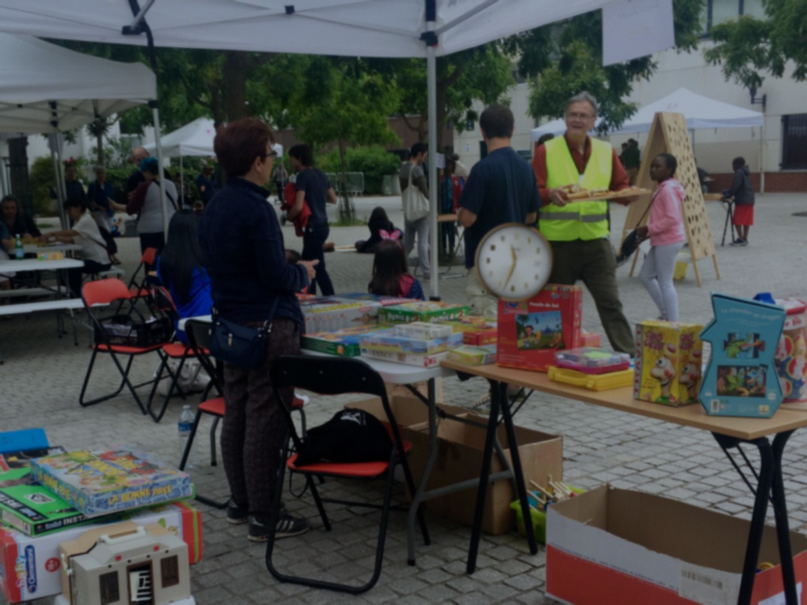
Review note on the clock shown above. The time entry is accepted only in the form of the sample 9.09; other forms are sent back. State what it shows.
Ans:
11.33
